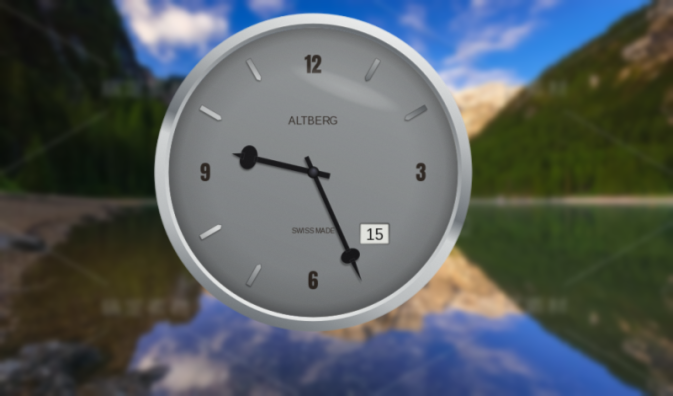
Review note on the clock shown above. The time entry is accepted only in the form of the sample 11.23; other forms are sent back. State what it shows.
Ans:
9.26
